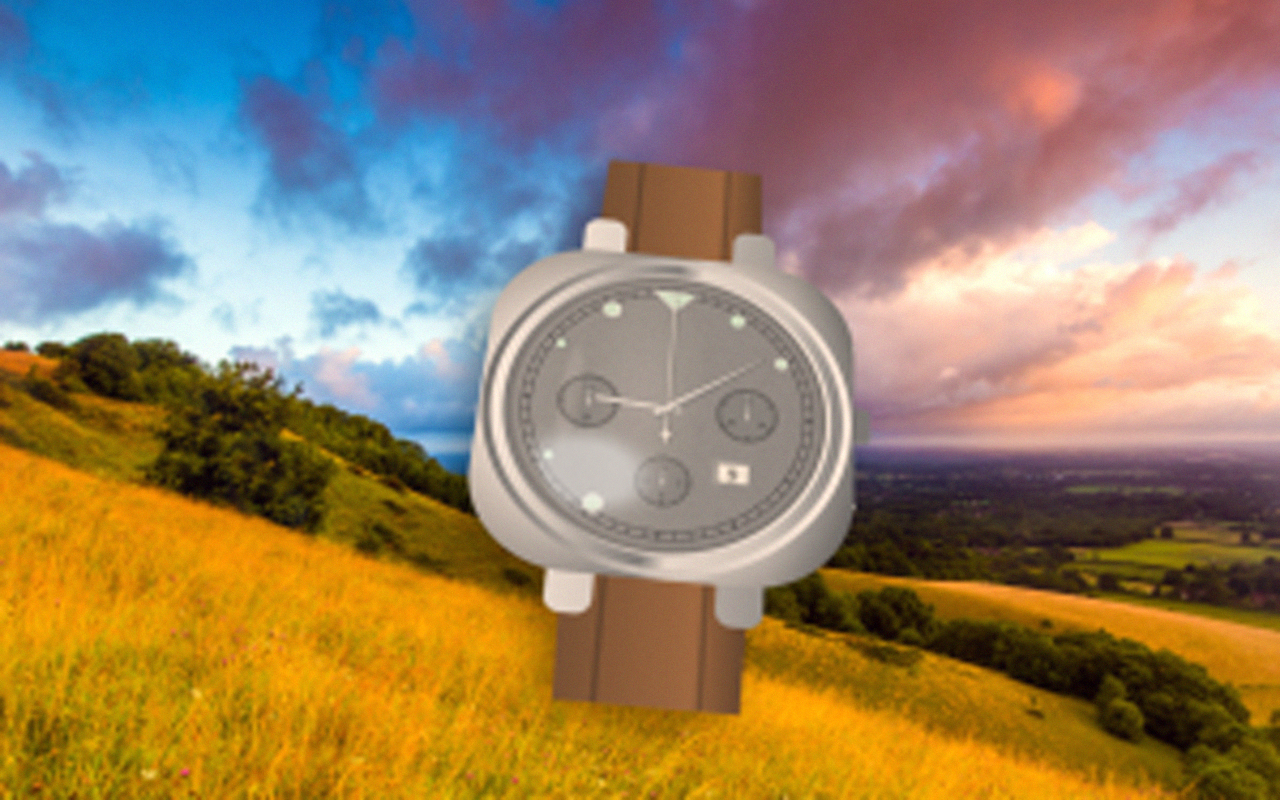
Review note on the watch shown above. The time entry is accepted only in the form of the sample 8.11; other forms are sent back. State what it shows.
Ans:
9.09
